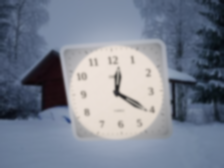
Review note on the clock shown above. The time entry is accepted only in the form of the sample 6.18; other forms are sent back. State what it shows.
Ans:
12.21
